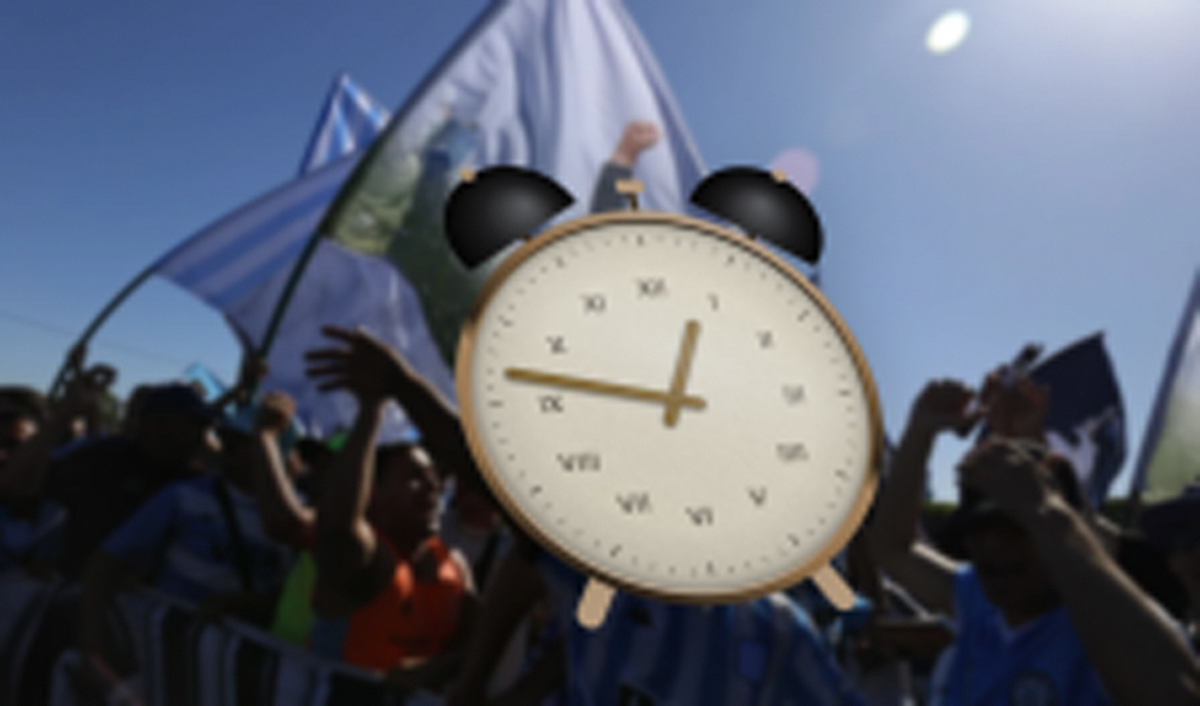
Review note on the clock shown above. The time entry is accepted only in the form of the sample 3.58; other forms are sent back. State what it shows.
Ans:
12.47
